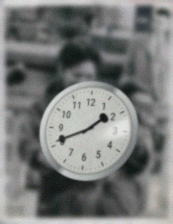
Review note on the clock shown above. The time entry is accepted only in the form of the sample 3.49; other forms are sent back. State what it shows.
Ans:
1.41
